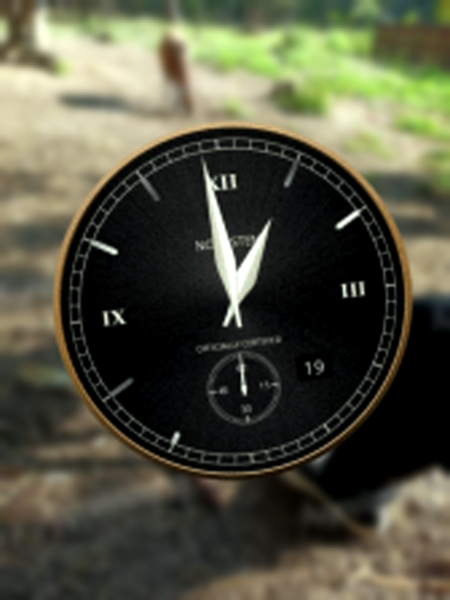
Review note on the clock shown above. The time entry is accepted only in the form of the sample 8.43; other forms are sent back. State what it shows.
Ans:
12.59
